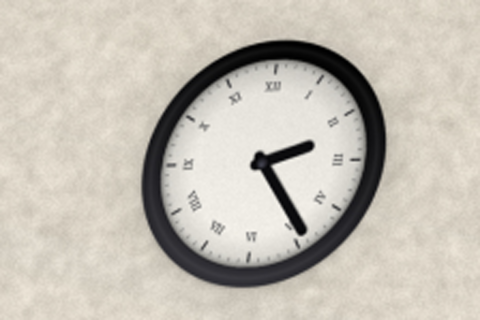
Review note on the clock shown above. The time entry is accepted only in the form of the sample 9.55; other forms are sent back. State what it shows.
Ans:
2.24
